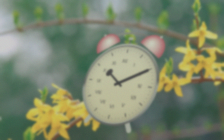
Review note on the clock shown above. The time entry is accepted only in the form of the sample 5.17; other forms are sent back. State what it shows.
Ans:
10.10
